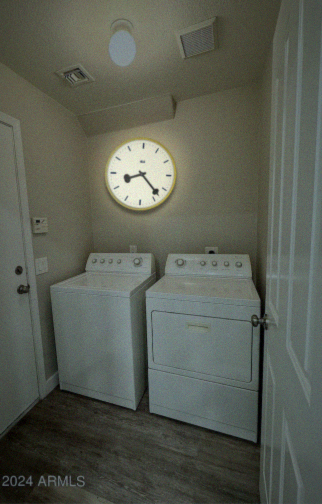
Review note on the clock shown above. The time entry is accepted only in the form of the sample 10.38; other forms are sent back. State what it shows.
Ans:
8.23
